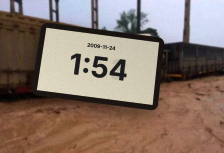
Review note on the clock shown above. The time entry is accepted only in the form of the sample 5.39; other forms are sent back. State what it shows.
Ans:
1.54
